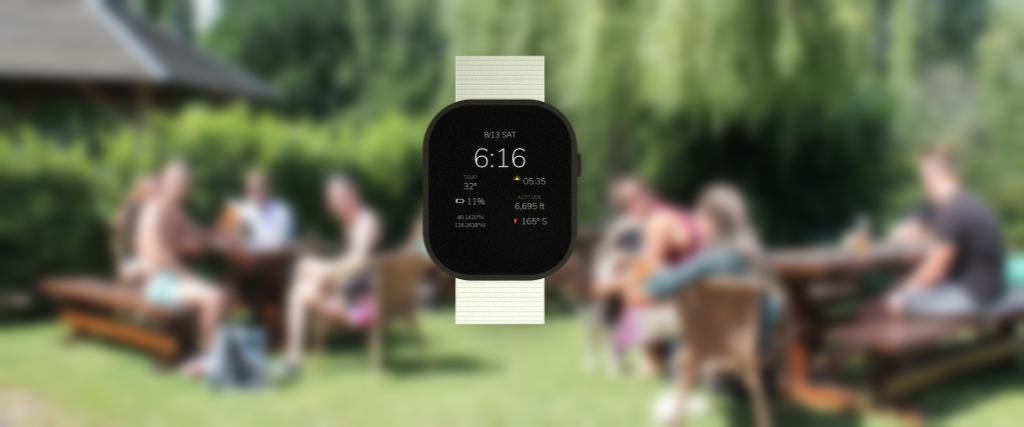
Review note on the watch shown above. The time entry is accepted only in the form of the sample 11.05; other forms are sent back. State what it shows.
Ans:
6.16
